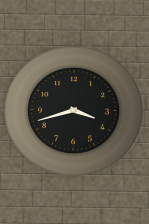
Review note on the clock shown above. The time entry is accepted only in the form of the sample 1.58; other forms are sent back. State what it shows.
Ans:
3.42
